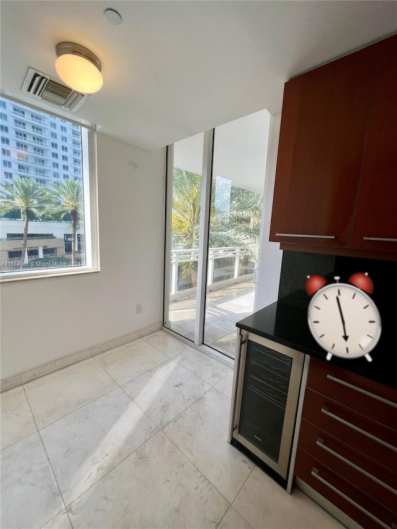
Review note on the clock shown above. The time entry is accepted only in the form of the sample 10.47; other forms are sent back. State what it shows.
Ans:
5.59
